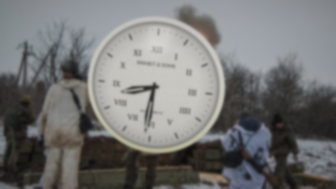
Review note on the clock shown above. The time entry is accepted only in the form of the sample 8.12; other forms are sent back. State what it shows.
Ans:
8.31
